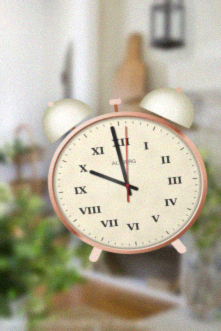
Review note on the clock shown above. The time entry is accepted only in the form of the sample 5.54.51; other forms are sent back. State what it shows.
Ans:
9.59.01
